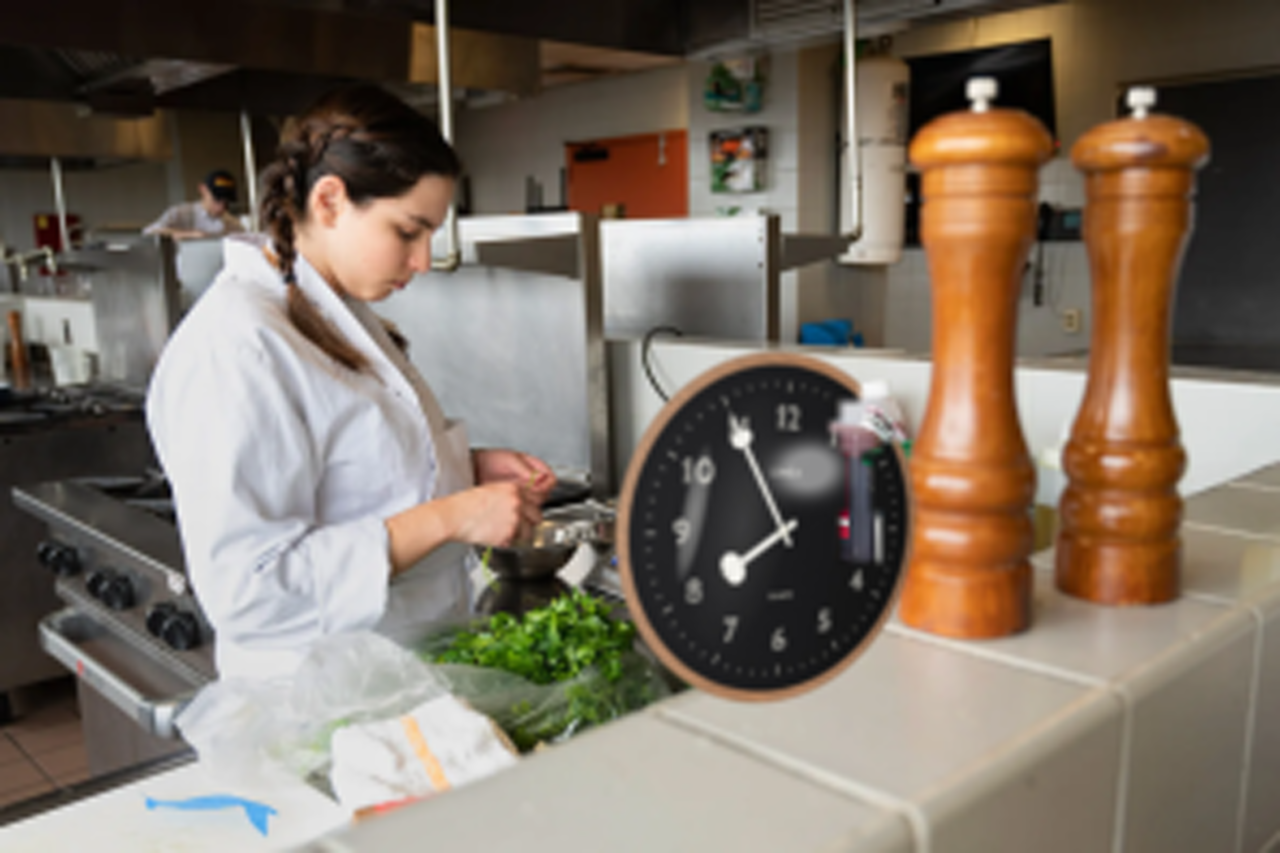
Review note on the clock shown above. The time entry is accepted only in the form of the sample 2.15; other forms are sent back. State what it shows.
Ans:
7.55
